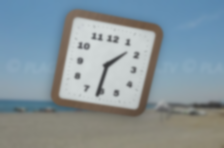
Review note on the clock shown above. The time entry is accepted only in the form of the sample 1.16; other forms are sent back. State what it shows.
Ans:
1.31
